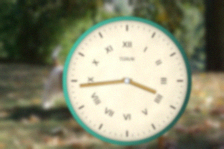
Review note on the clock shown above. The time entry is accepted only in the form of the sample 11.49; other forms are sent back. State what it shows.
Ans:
3.44
